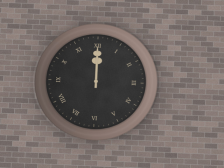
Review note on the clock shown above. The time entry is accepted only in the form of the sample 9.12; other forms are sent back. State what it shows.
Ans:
12.00
